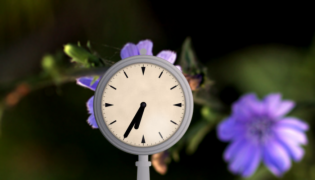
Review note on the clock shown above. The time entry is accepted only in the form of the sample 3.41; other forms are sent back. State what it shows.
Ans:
6.35
